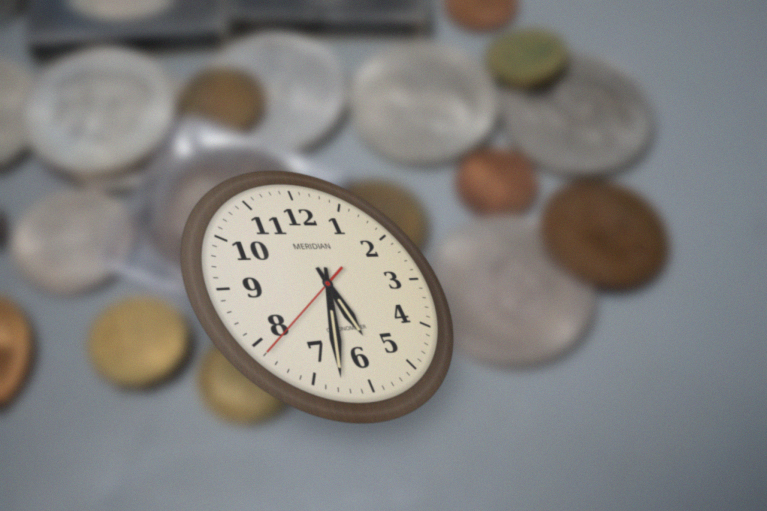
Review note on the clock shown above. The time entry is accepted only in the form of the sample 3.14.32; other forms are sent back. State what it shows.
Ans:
5.32.39
